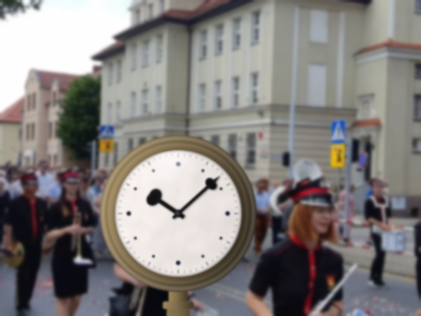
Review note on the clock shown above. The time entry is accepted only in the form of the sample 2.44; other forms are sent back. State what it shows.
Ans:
10.08
